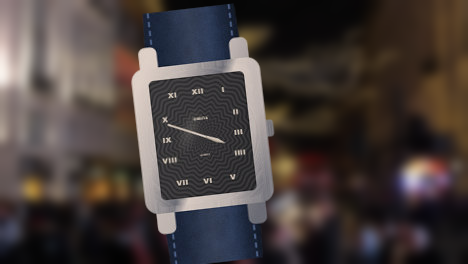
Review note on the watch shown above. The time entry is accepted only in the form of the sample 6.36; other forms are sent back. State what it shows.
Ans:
3.49
